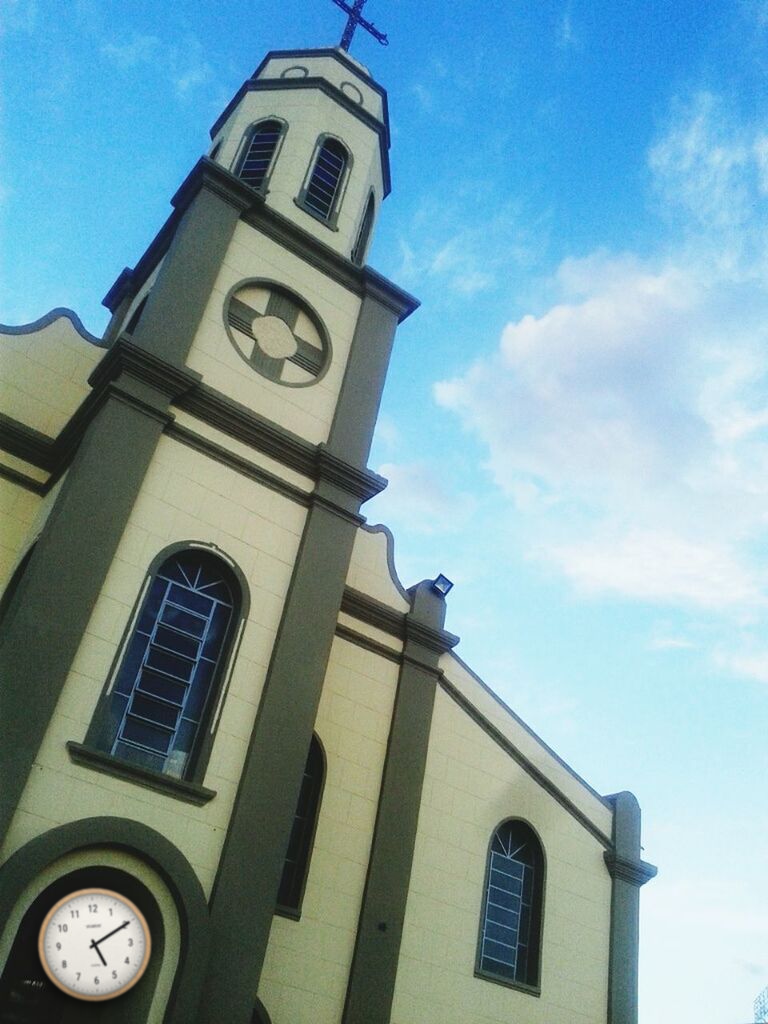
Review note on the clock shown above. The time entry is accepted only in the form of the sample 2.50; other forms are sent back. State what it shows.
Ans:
5.10
